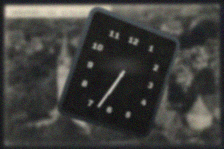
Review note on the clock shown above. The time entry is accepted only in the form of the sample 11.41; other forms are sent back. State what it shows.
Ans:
6.33
